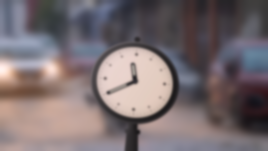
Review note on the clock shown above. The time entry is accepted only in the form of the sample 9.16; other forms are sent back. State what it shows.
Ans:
11.40
